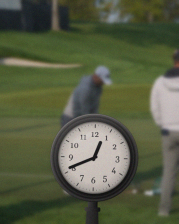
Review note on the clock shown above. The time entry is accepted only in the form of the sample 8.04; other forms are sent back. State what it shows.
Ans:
12.41
